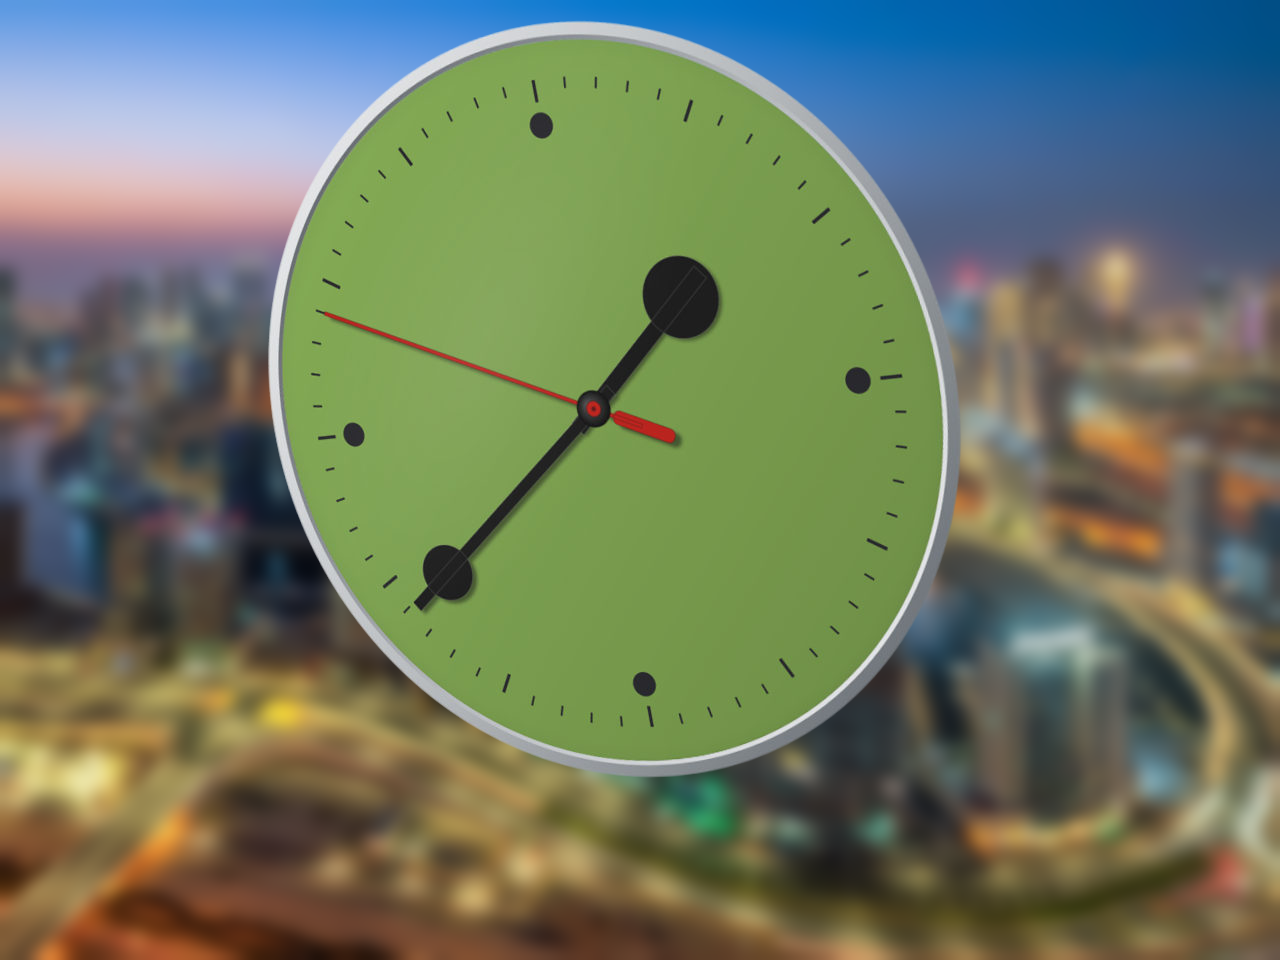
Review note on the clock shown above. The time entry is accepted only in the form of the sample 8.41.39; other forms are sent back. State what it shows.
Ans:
1.38.49
